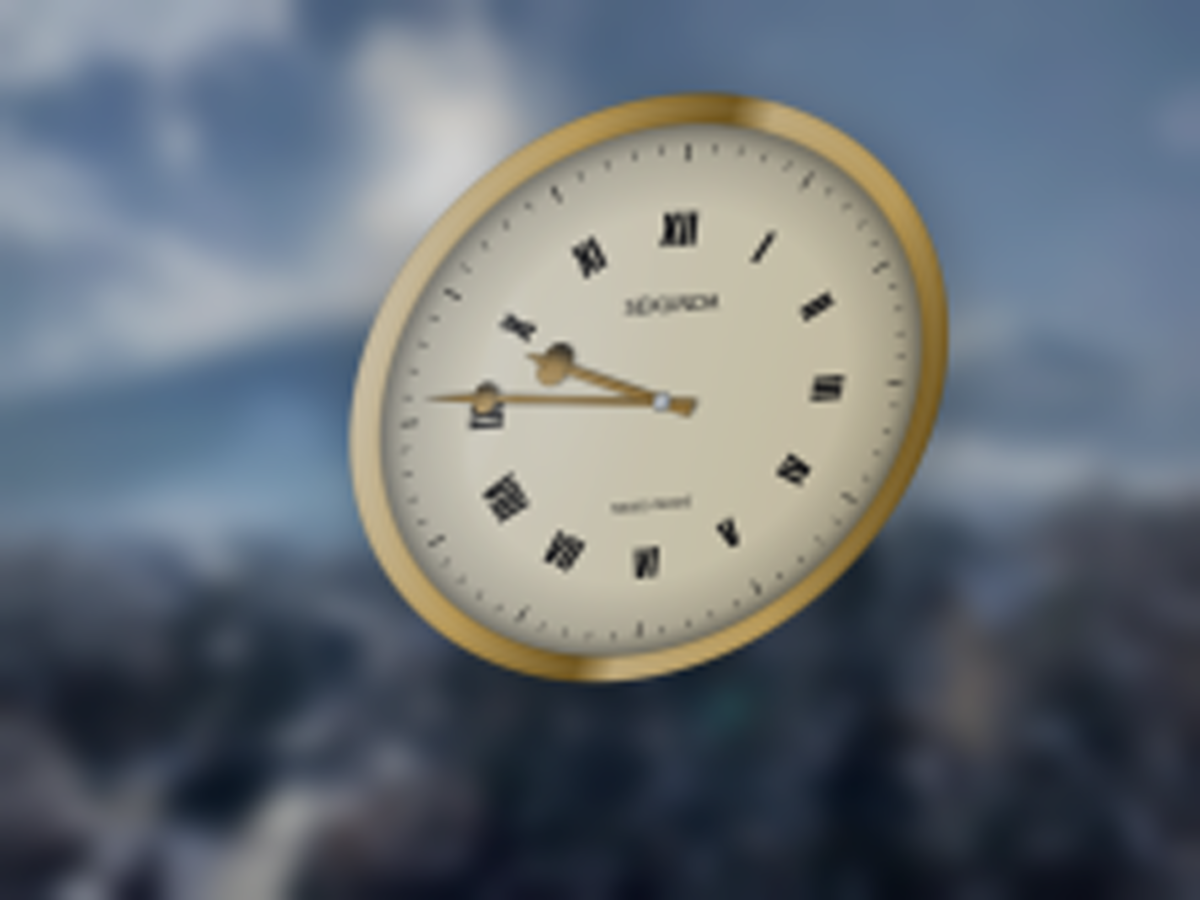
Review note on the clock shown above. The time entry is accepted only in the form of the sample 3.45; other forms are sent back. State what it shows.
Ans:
9.46
